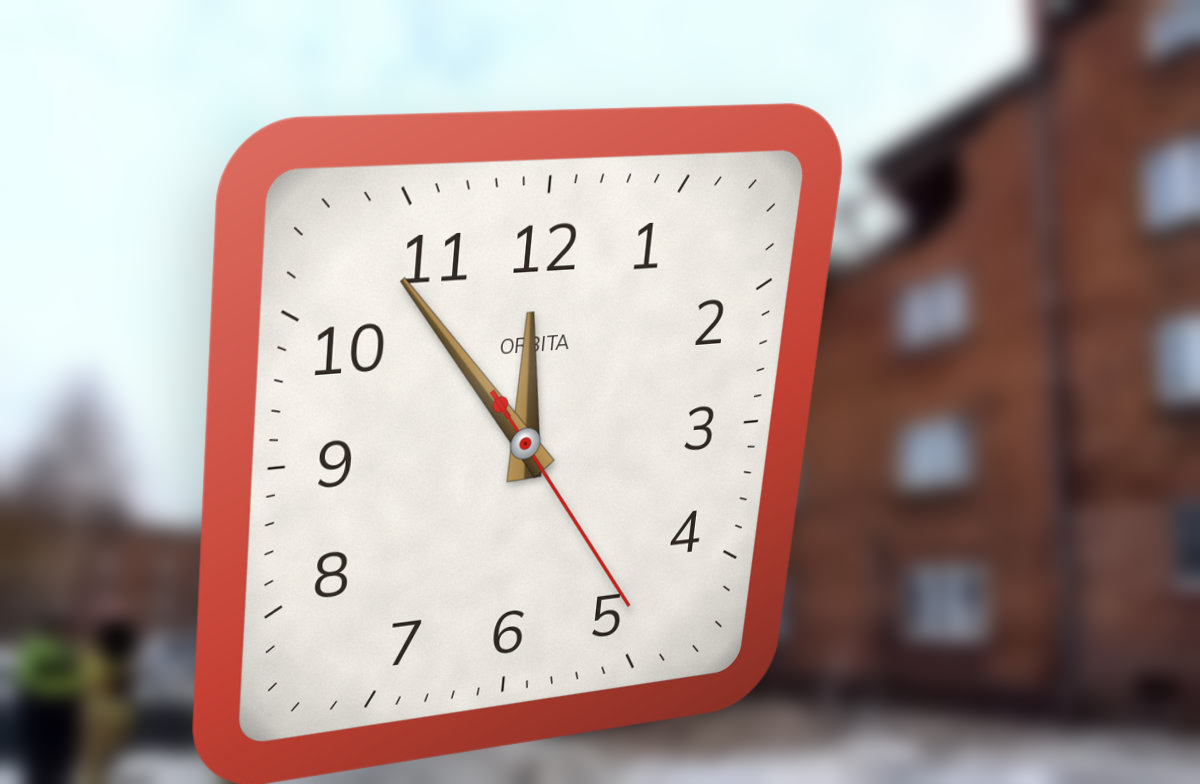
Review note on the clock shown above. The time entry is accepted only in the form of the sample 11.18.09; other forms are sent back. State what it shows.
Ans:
11.53.24
